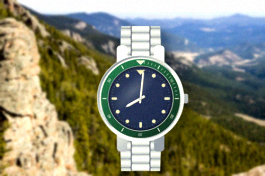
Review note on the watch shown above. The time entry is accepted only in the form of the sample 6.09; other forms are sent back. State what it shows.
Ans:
8.01
